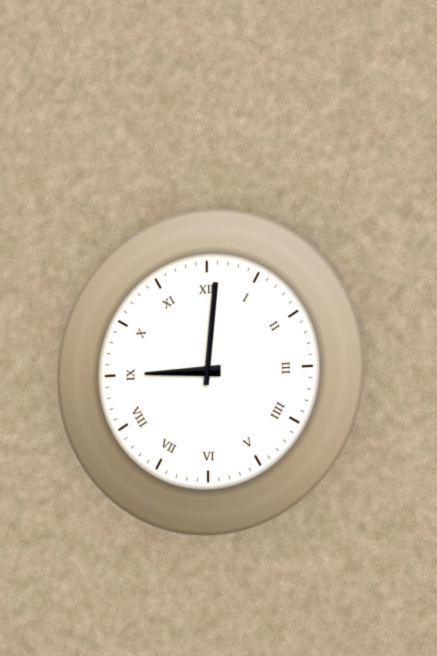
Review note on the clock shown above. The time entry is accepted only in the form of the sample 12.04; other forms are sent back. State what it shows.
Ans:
9.01
